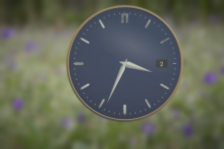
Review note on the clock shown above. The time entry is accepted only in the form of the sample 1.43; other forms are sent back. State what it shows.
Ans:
3.34
